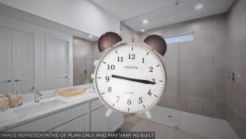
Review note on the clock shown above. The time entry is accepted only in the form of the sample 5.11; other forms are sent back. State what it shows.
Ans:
9.16
